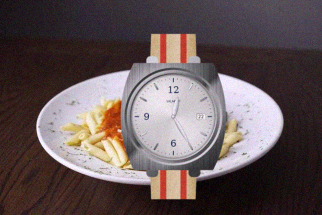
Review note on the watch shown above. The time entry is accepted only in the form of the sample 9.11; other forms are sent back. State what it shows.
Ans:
12.25
